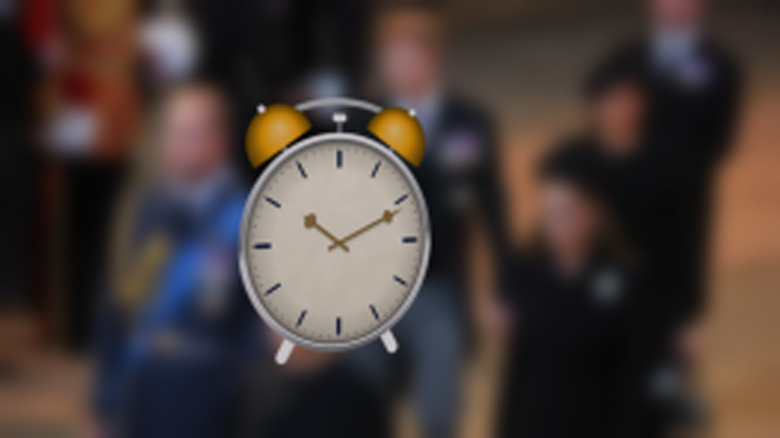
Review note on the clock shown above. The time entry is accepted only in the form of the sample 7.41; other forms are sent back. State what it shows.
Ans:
10.11
